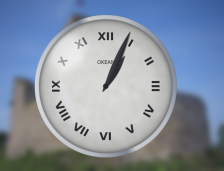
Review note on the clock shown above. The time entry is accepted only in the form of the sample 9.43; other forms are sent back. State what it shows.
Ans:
1.04
